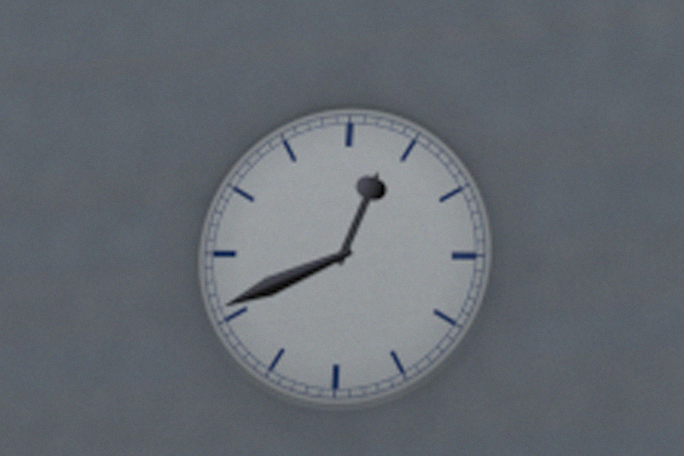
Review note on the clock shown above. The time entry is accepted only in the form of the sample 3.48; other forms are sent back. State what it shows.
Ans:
12.41
